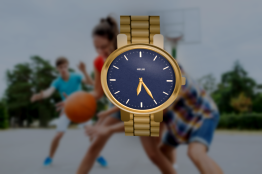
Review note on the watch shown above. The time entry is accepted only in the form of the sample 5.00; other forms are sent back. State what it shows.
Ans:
6.25
